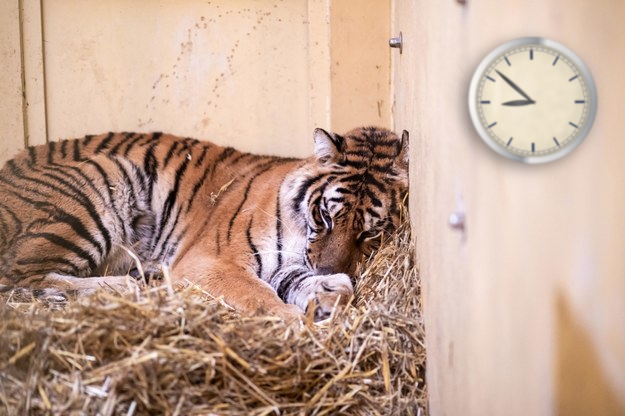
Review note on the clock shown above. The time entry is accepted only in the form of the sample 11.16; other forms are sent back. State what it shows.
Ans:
8.52
